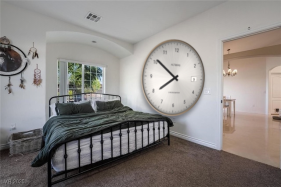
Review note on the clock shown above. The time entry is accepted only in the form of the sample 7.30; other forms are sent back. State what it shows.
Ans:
7.51
